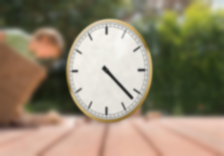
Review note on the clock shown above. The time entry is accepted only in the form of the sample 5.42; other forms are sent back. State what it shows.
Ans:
4.22
